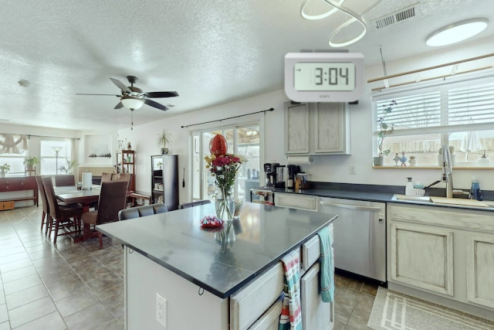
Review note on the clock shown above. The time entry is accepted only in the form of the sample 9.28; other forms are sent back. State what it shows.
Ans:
3.04
